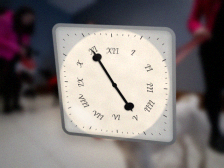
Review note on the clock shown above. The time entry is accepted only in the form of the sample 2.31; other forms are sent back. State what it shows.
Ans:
4.55
